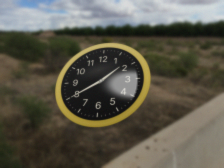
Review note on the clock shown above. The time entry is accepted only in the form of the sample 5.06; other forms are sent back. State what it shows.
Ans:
1.40
